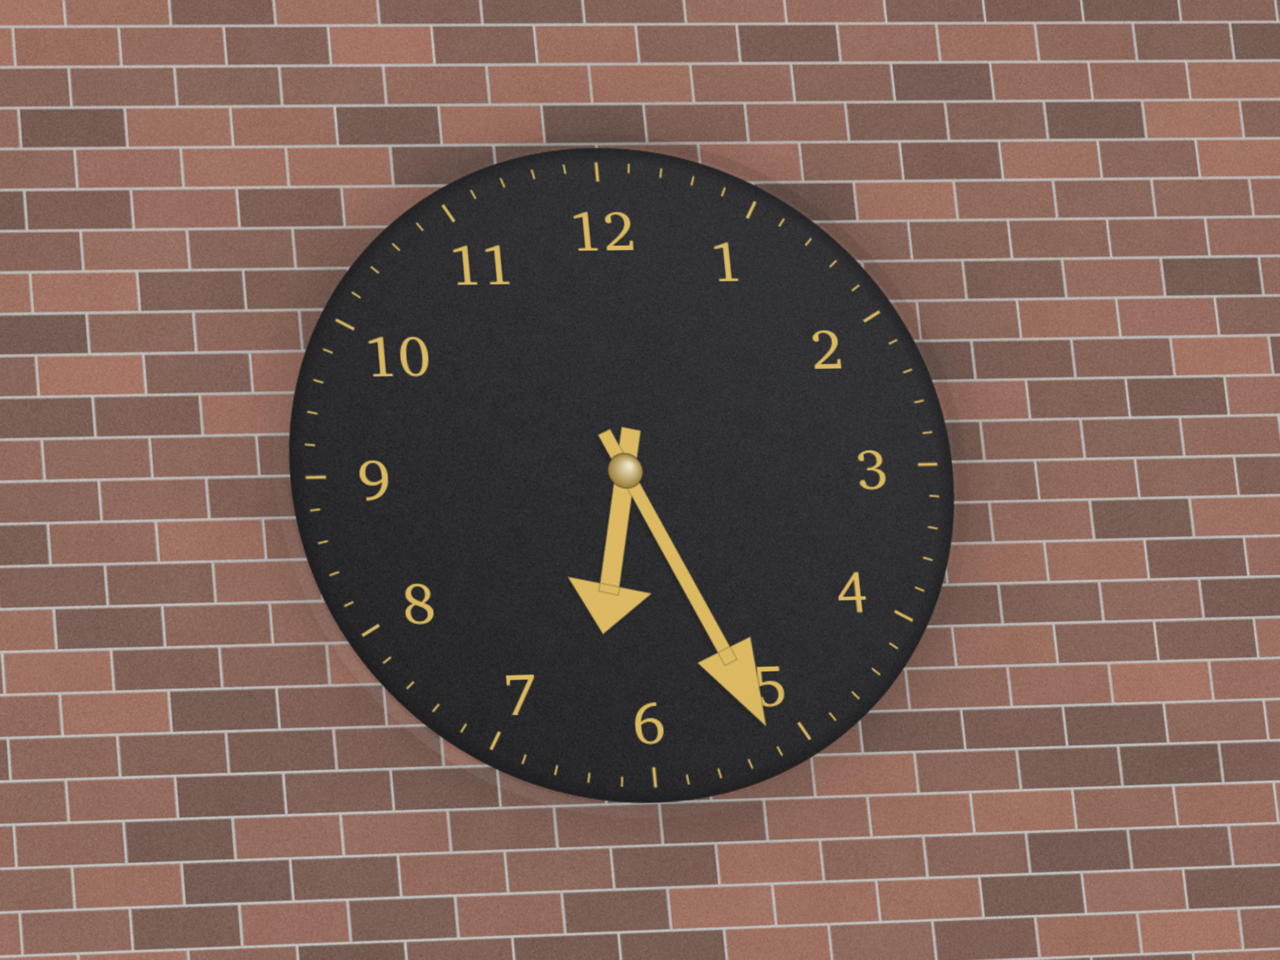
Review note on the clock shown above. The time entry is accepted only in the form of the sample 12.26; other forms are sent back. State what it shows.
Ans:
6.26
